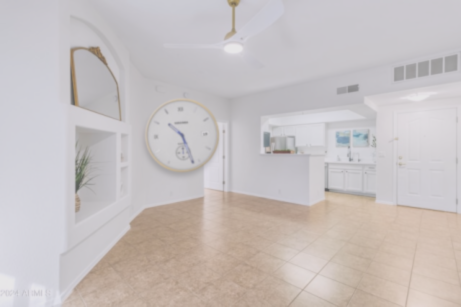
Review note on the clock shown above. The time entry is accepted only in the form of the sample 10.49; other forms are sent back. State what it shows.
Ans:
10.27
